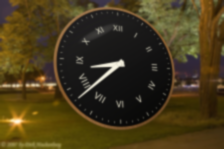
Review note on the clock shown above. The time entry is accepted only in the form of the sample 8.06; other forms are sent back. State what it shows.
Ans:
8.38
